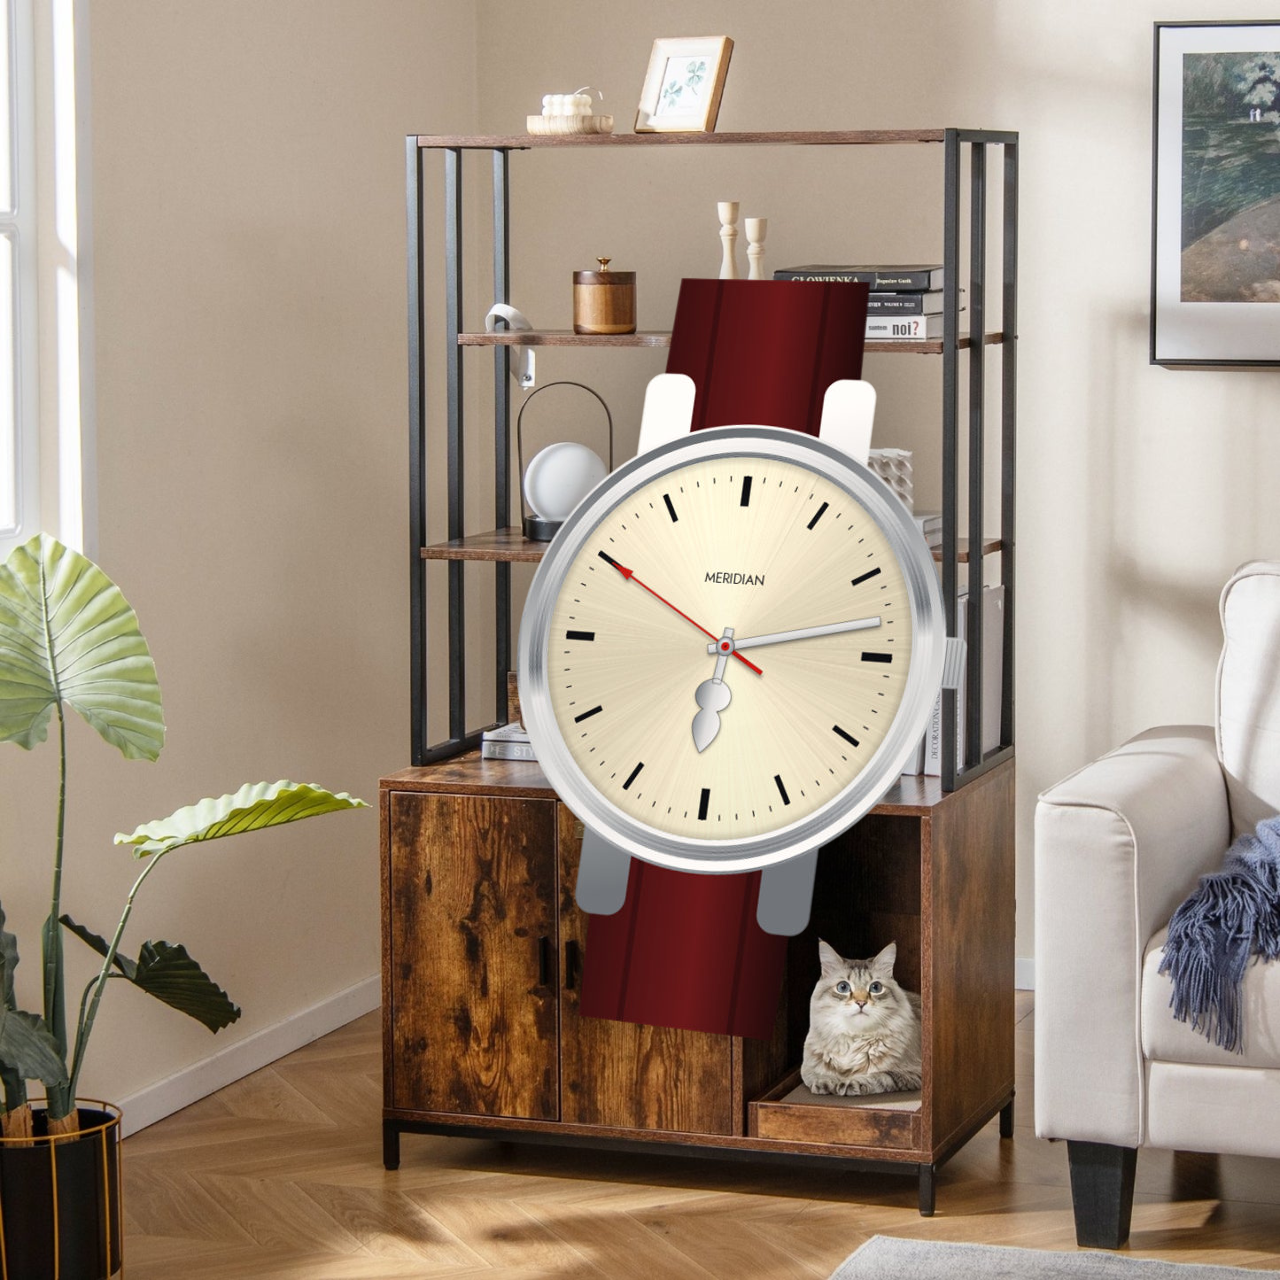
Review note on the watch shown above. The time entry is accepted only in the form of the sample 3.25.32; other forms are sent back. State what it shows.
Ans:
6.12.50
